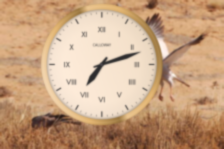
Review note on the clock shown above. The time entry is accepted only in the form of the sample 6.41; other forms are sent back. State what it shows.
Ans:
7.12
